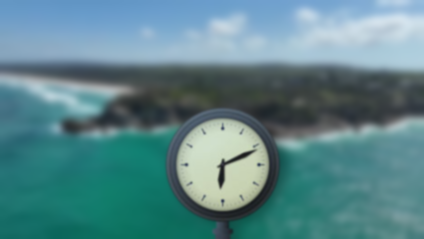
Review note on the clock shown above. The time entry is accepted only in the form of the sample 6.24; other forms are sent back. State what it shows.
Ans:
6.11
